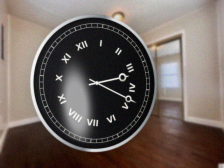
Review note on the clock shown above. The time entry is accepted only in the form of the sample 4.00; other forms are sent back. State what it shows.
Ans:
3.23
